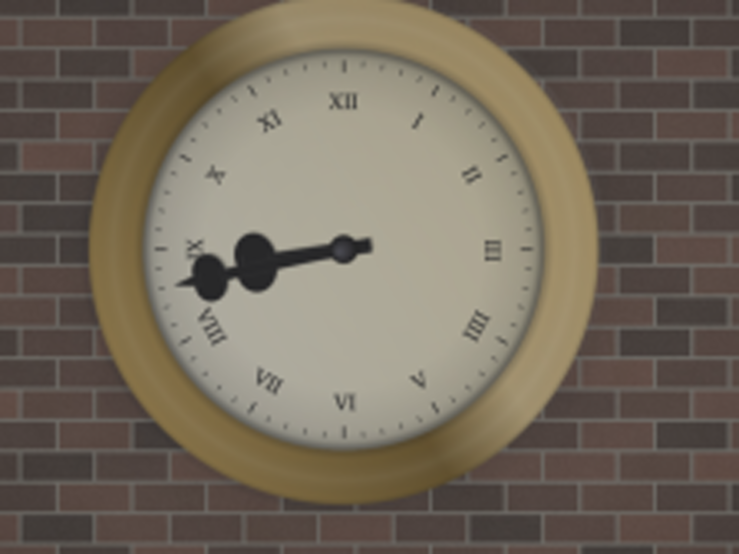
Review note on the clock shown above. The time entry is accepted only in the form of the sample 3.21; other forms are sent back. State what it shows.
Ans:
8.43
